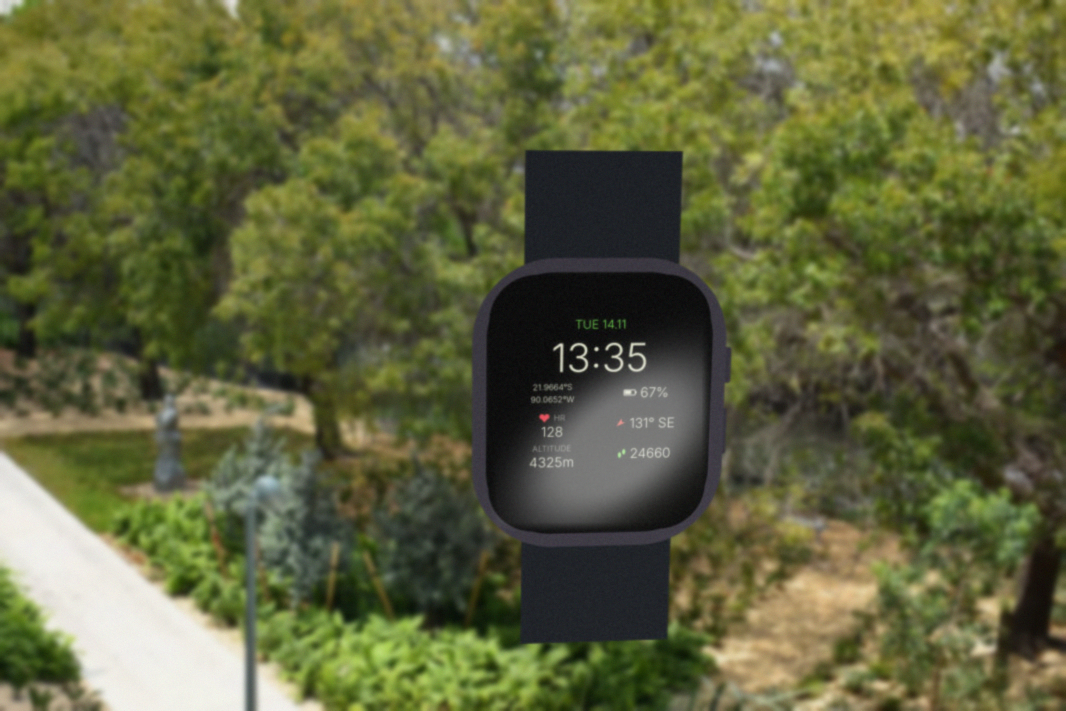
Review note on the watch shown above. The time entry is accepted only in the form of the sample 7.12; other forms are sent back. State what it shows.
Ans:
13.35
